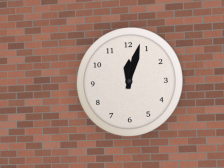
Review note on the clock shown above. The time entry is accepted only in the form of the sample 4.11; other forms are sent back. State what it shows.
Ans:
12.03
